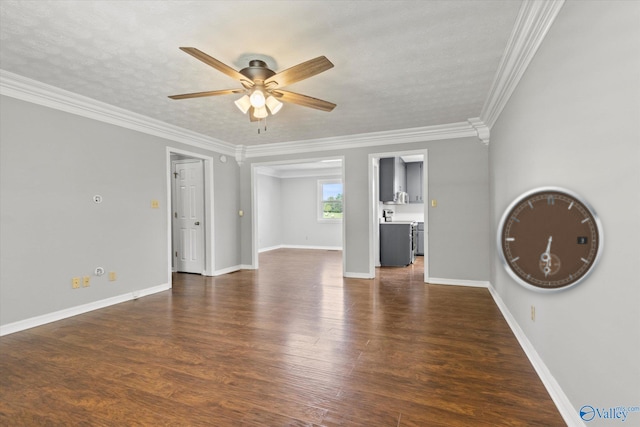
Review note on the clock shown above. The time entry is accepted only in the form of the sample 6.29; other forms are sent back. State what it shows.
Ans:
6.31
